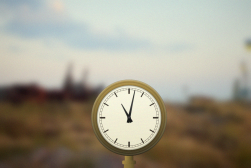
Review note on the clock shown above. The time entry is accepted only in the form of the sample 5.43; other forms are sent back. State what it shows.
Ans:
11.02
